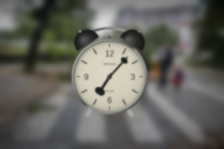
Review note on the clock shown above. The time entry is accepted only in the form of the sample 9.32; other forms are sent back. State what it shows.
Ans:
7.07
